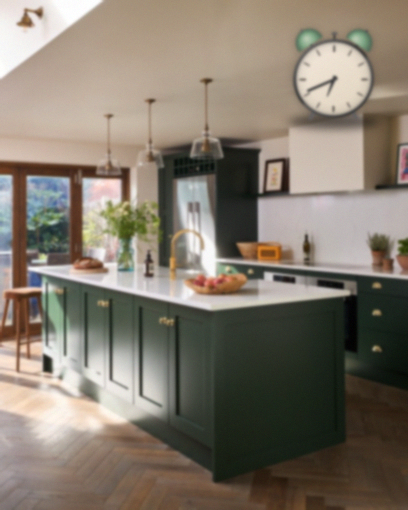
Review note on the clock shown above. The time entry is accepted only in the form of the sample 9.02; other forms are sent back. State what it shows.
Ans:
6.41
